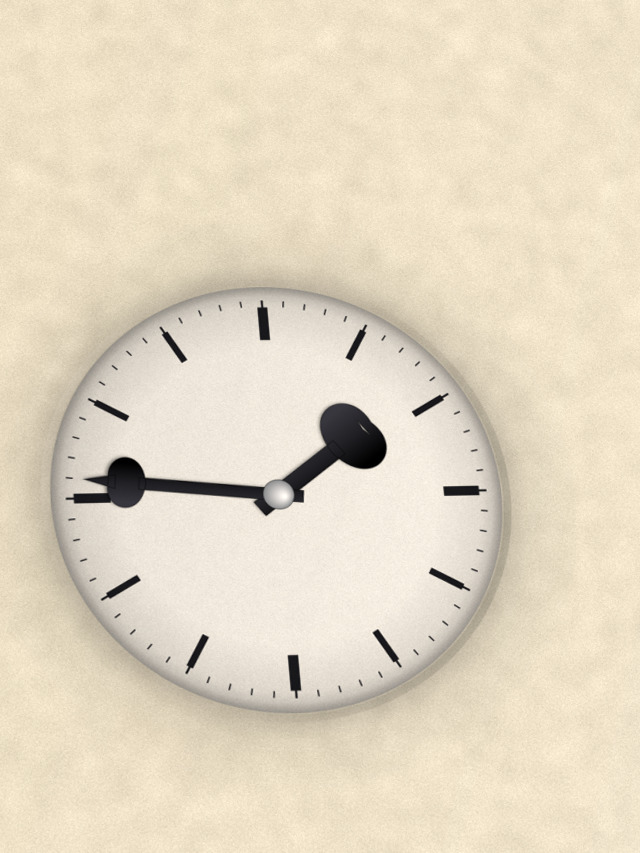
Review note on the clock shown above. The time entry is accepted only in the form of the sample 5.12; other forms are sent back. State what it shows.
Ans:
1.46
